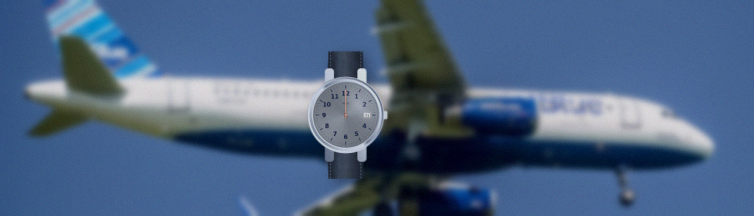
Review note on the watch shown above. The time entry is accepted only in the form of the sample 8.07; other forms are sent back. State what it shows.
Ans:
12.00
